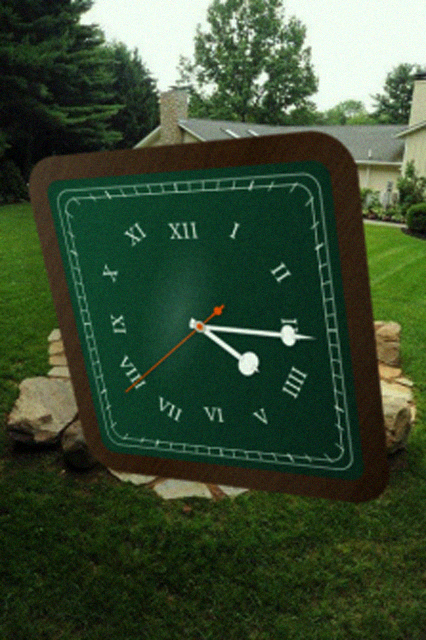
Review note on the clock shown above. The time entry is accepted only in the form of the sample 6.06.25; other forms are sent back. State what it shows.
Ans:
4.15.39
